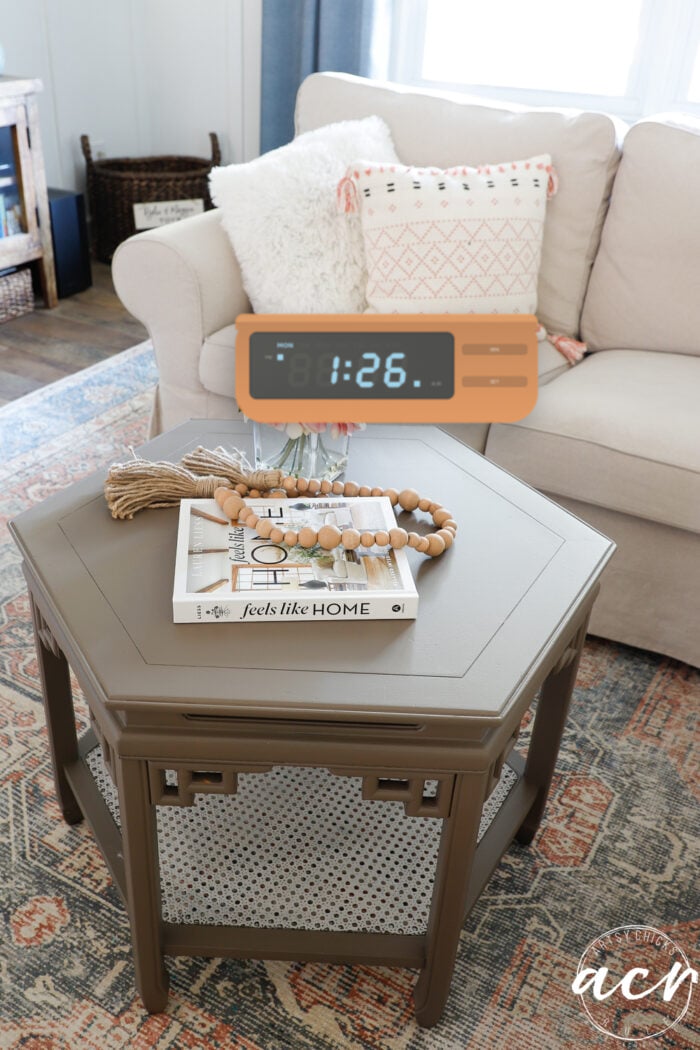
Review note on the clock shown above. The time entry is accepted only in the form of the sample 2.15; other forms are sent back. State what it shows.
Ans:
1.26
